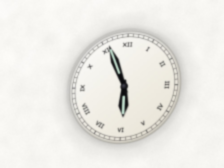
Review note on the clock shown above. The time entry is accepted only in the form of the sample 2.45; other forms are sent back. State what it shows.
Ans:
5.56
